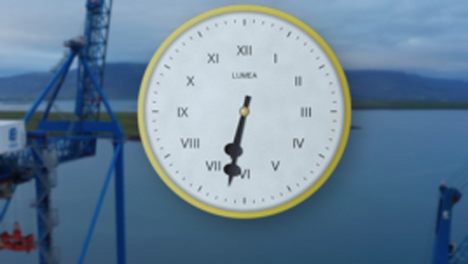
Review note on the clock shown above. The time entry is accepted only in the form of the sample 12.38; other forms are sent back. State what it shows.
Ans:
6.32
